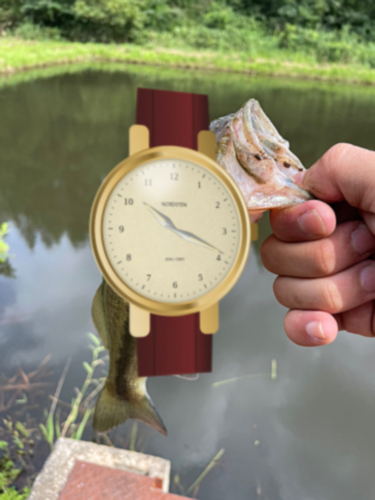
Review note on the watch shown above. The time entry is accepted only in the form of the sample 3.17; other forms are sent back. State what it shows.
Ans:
10.19
